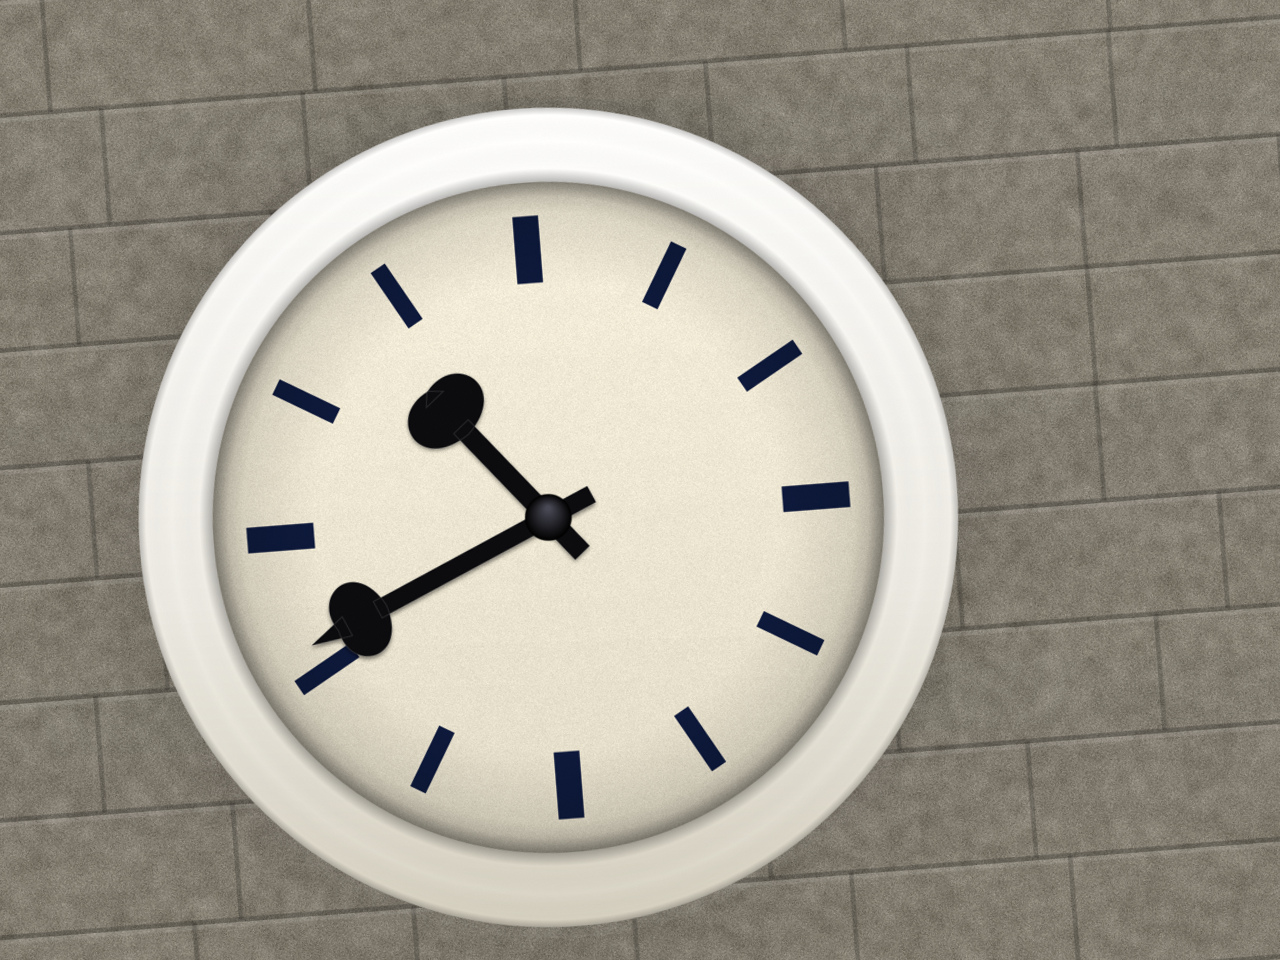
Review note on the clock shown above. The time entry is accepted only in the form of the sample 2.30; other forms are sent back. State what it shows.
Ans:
10.41
